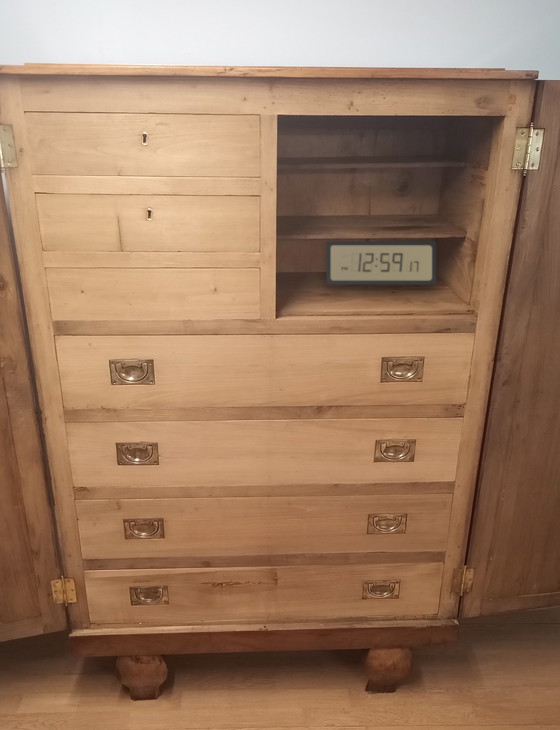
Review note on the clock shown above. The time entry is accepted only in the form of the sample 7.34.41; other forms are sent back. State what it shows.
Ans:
12.59.17
